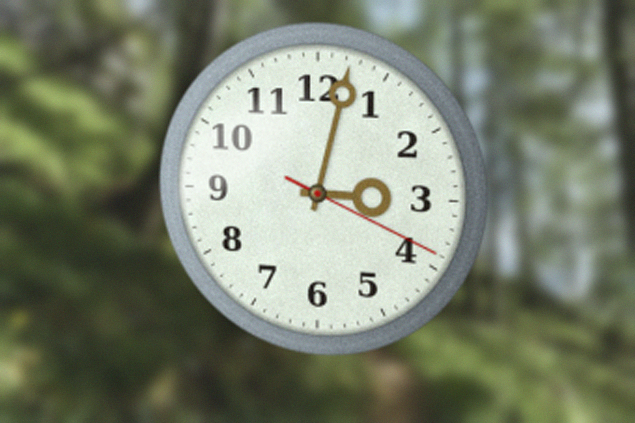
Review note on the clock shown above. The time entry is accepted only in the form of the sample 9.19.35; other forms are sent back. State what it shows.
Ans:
3.02.19
